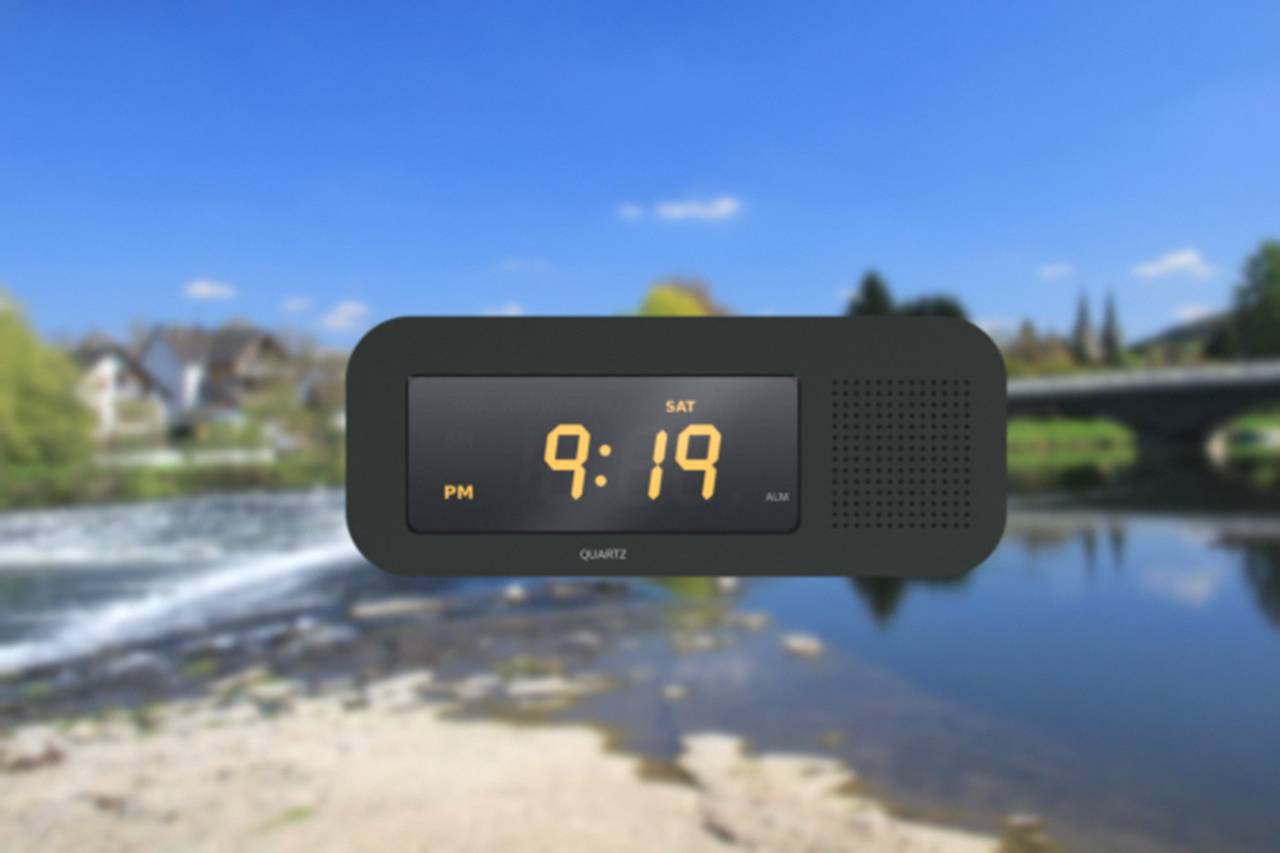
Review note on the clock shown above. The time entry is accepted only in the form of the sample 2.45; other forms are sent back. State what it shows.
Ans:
9.19
